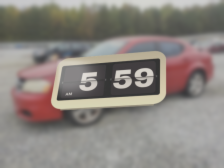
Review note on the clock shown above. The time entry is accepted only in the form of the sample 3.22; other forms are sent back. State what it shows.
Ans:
5.59
